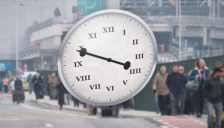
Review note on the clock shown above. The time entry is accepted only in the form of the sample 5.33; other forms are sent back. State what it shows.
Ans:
3.49
